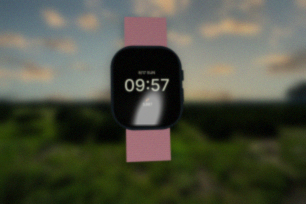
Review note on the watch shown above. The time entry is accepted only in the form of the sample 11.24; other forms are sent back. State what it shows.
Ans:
9.57
